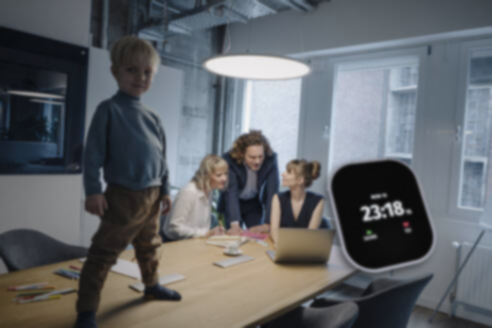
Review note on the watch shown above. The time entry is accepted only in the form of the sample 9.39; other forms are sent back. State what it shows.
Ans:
23.18
